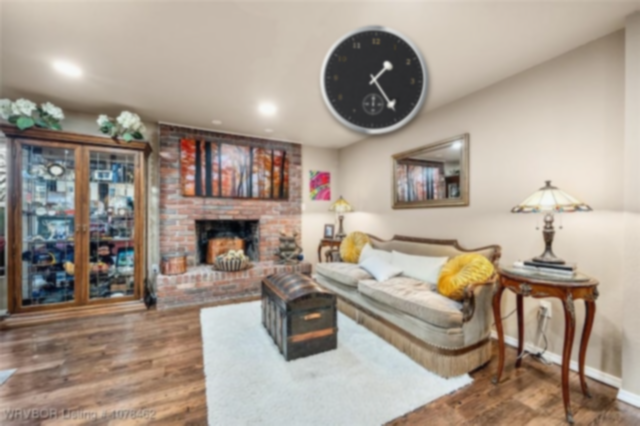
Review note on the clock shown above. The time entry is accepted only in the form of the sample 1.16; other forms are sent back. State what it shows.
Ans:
1.24
